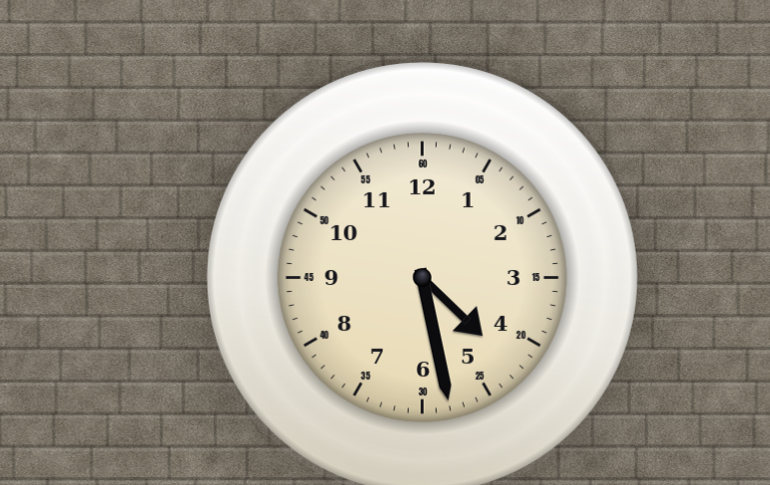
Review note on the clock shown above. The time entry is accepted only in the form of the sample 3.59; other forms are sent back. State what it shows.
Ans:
4.28
